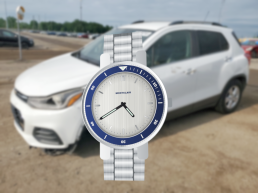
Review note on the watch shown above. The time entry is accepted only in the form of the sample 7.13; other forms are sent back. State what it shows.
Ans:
4.40
